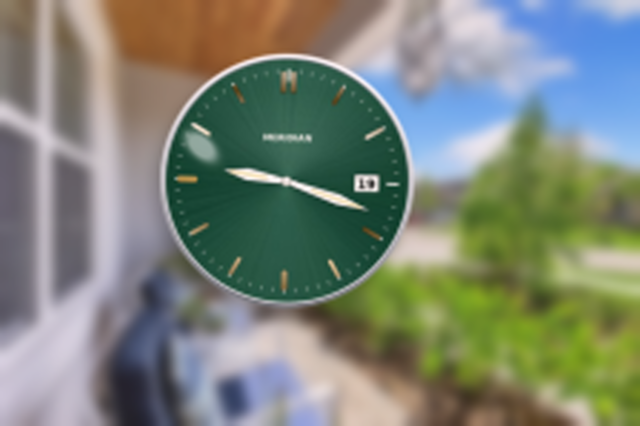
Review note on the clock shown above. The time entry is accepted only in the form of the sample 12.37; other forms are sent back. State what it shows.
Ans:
9.18
